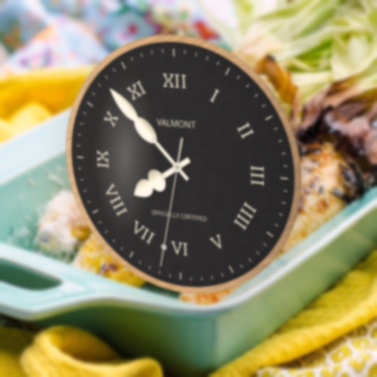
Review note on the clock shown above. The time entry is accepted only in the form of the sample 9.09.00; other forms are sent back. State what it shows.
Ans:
7.52.32
